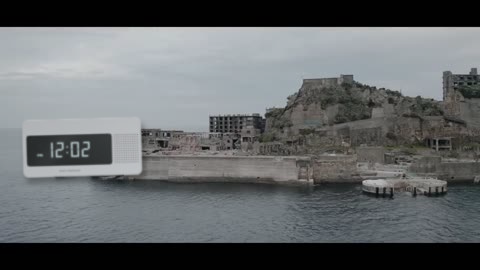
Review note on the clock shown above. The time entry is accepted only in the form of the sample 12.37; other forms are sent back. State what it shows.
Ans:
12.02
